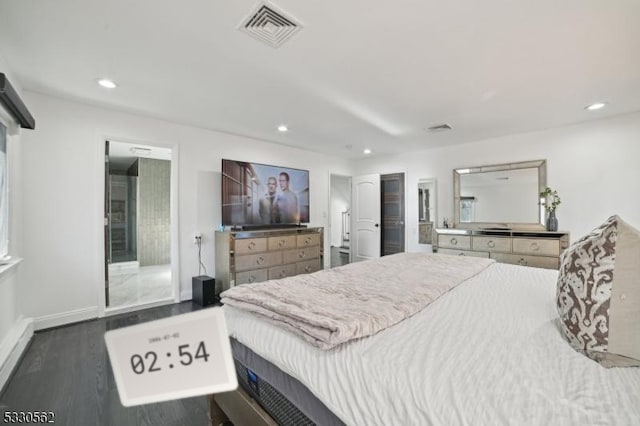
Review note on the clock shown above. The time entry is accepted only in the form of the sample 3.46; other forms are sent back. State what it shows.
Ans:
2.54
